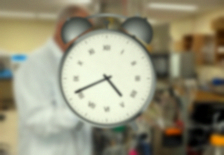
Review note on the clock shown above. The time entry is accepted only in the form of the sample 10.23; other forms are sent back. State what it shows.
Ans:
4.41
